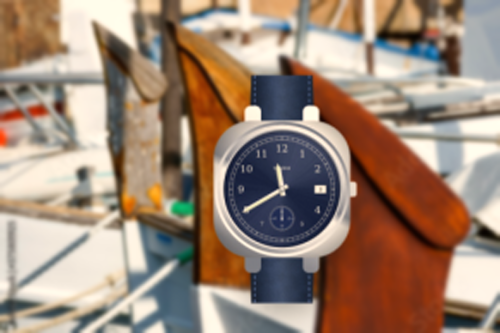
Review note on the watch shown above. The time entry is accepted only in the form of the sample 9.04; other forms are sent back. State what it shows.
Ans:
11.40
